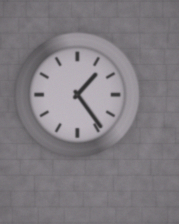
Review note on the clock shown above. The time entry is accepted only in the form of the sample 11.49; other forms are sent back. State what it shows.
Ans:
1.24
